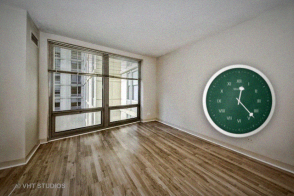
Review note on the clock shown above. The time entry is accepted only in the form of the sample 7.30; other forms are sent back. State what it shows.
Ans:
12.23
